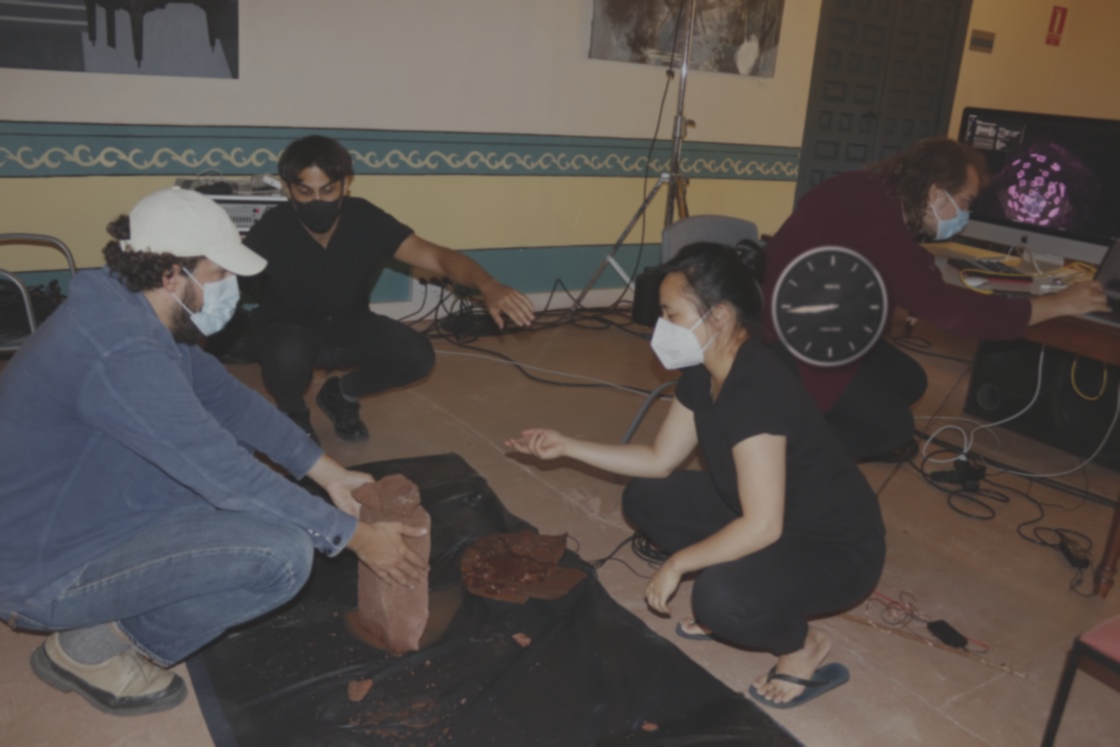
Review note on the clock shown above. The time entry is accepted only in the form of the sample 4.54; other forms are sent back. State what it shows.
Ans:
8.44
